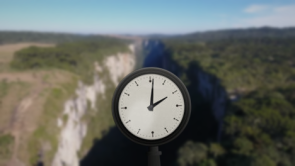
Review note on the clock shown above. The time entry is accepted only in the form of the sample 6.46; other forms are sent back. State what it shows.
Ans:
2.01
